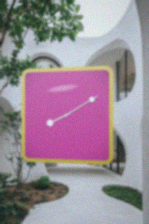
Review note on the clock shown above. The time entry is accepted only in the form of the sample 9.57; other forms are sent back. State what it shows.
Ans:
8.10
